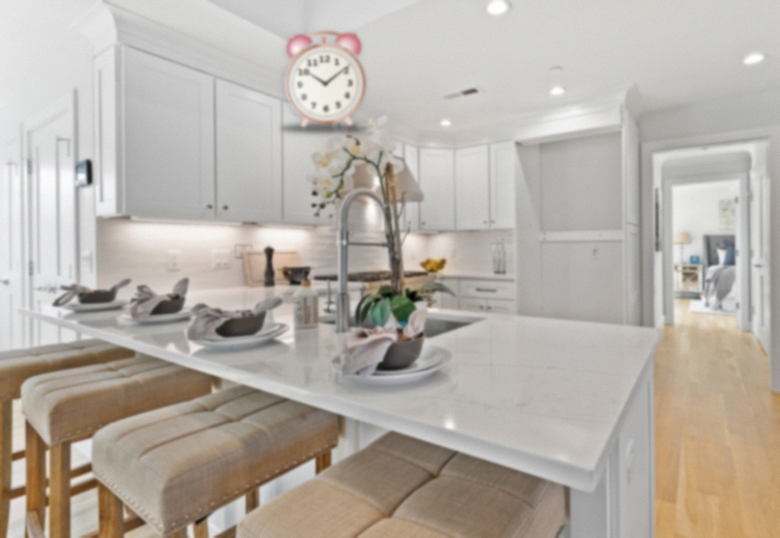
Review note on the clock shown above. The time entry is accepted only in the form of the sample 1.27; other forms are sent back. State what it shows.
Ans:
10.09
